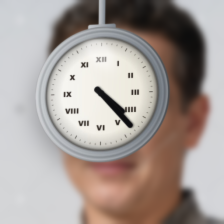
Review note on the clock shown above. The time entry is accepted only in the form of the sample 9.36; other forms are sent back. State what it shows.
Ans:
4.23
